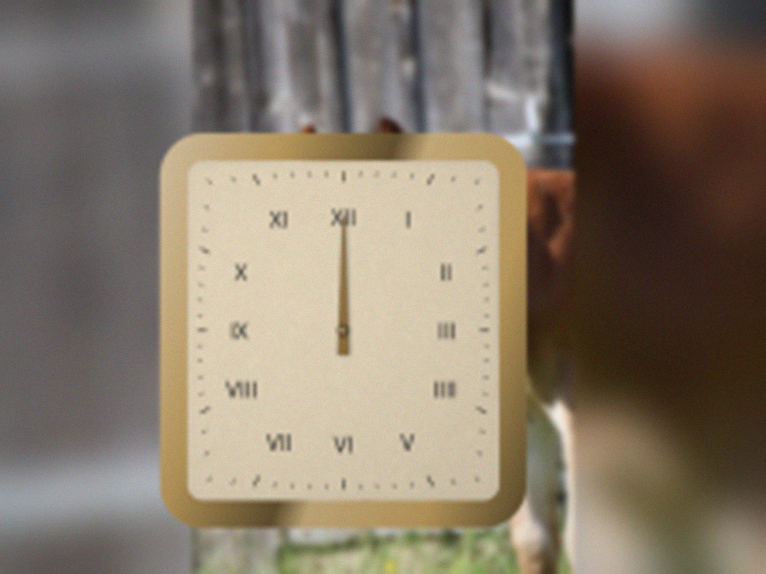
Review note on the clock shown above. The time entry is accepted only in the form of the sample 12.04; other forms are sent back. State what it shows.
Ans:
12.00
